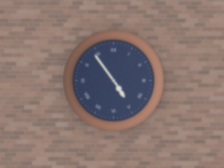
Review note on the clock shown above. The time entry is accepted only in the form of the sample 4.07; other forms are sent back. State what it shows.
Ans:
4.54
